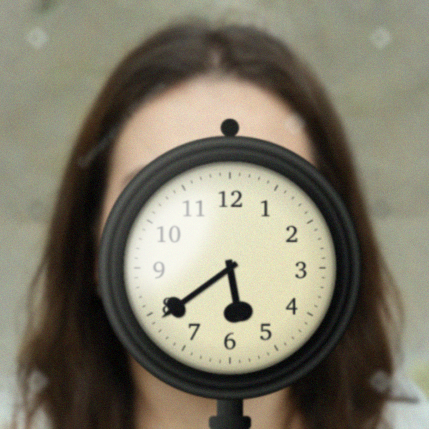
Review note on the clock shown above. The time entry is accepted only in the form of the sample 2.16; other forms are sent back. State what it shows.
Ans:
5.39
